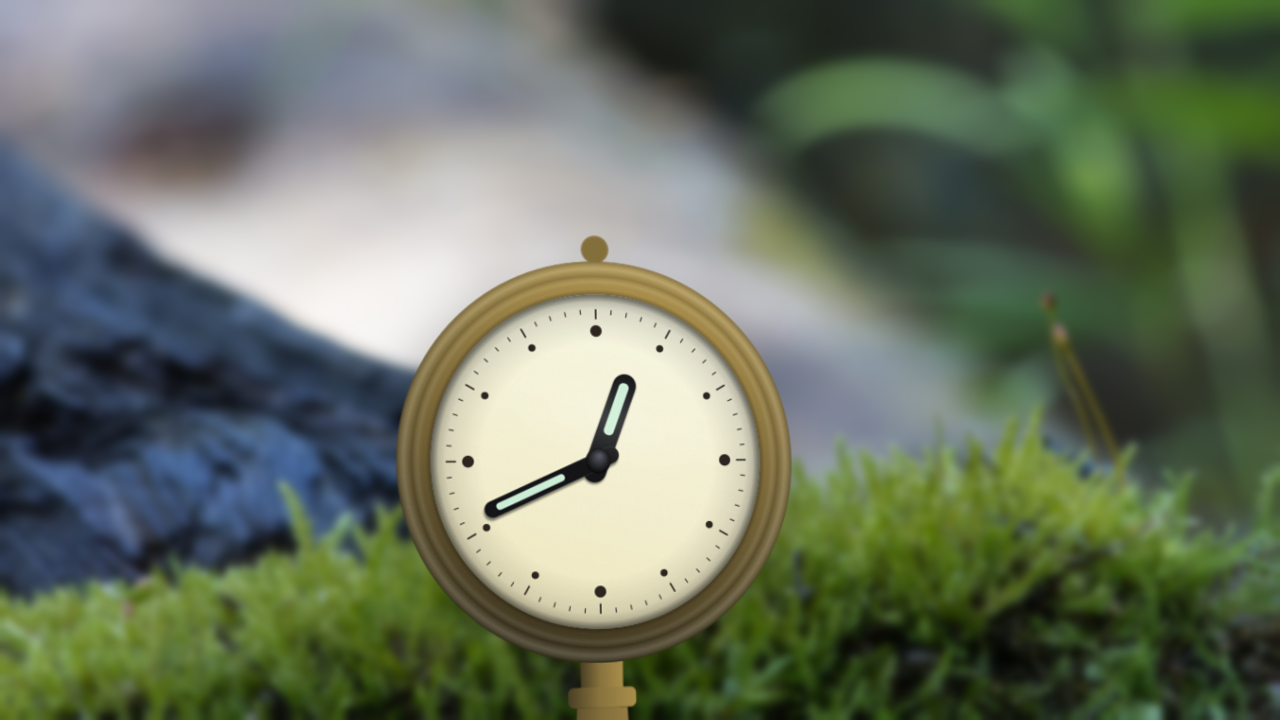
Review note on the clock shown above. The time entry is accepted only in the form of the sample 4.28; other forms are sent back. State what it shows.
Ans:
12.41
